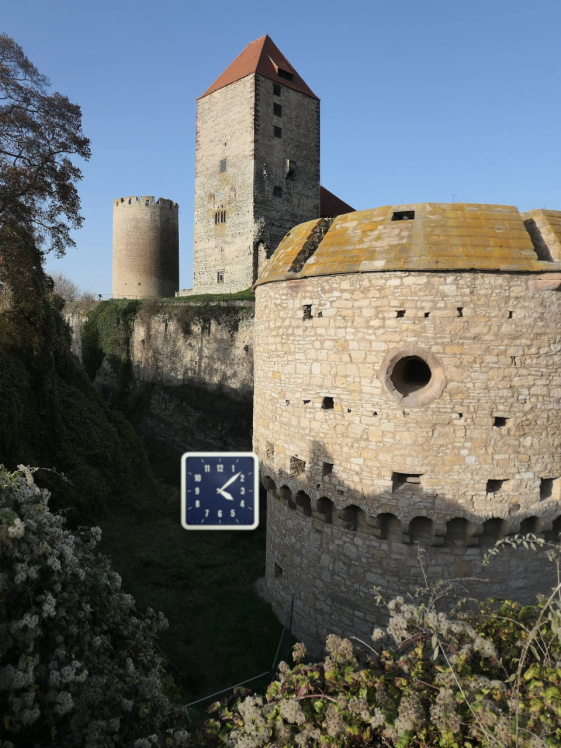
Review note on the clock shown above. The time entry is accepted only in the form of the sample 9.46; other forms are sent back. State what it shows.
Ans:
4.08
